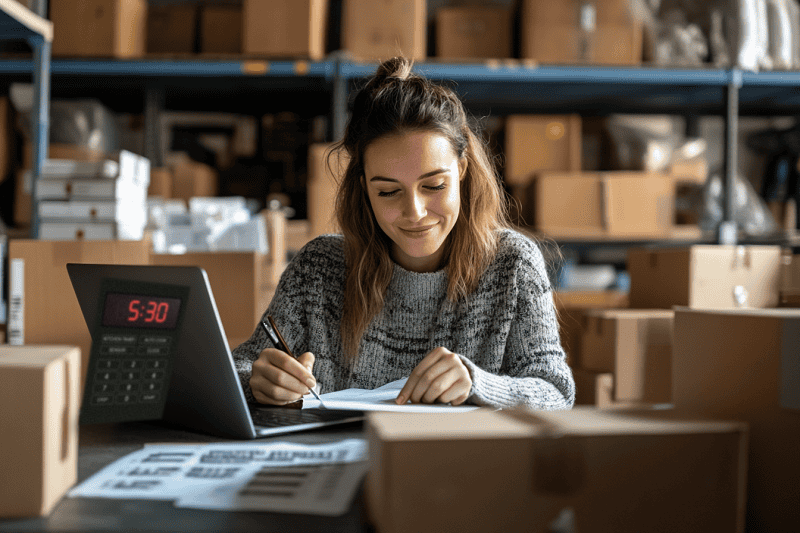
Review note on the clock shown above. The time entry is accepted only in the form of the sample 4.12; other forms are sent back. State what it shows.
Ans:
5.30
